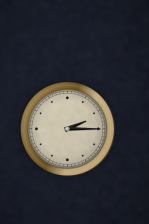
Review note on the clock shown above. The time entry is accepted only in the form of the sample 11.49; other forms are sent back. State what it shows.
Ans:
2.15
